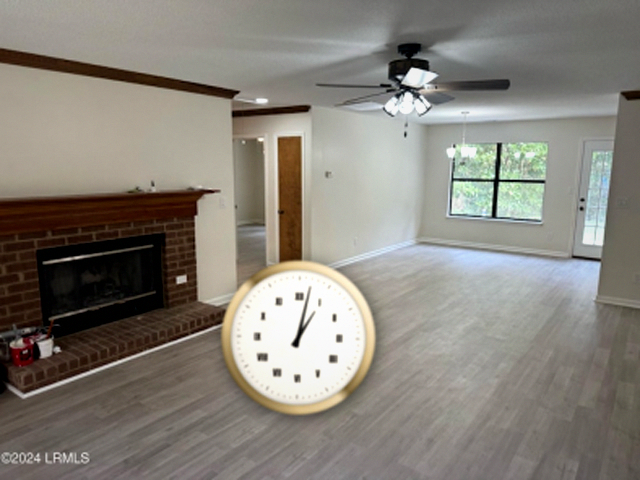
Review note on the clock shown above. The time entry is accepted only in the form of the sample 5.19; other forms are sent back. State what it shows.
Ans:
1.02
